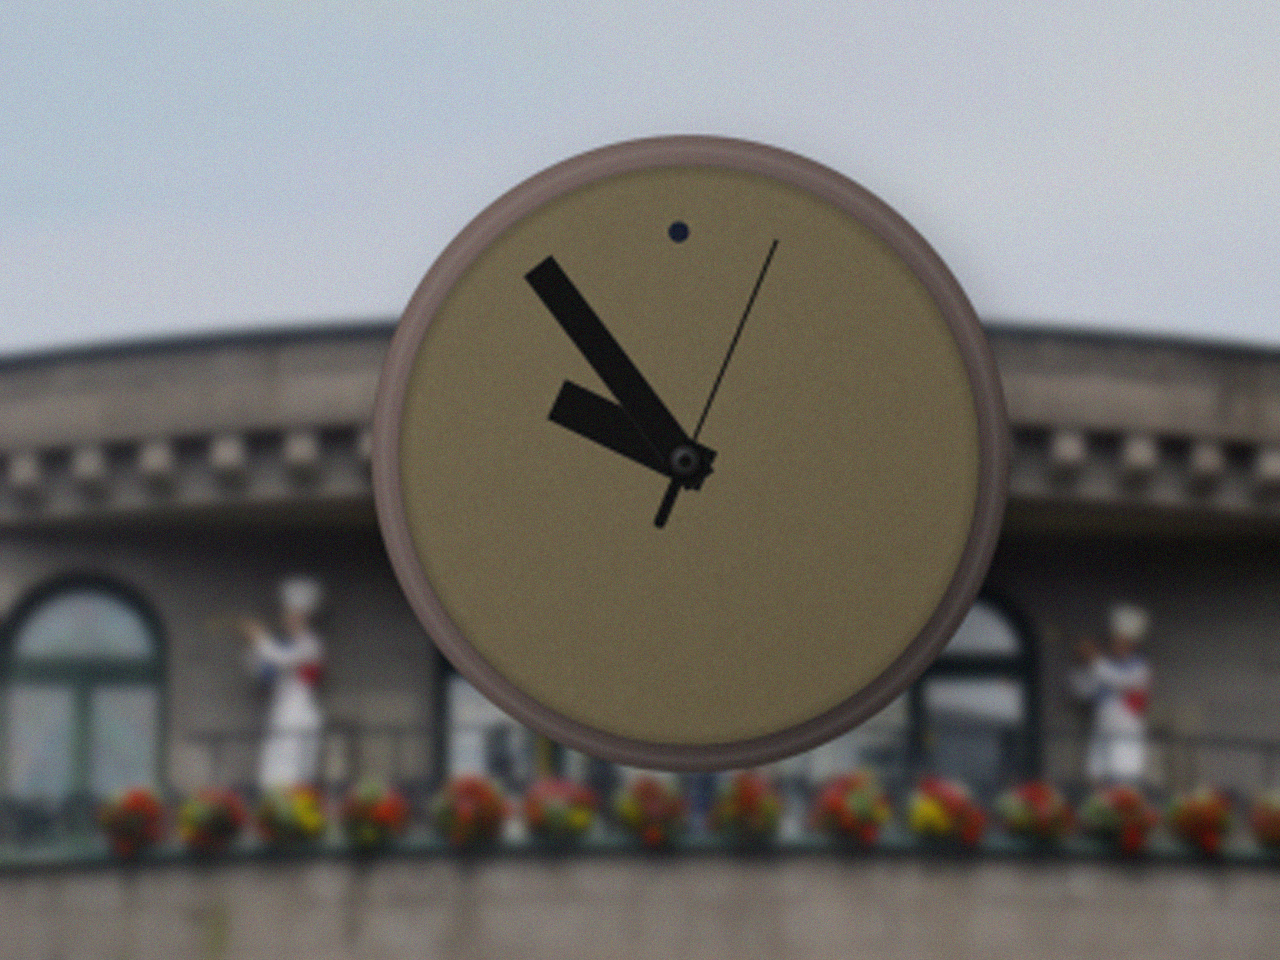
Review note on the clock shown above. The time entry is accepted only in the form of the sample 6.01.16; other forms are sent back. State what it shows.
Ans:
9.54.04
